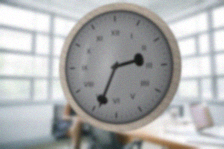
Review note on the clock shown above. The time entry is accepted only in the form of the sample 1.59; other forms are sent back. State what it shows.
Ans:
2.34
